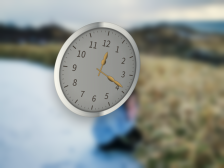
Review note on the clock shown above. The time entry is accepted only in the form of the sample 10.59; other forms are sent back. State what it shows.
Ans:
12.19
